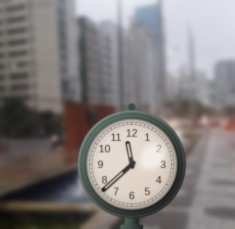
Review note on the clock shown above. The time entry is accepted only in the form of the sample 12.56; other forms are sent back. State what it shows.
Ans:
11.38
